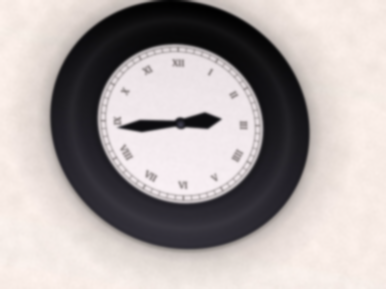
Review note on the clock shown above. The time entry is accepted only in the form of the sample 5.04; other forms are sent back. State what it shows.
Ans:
2.44
